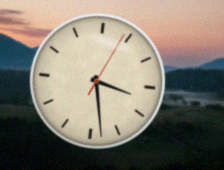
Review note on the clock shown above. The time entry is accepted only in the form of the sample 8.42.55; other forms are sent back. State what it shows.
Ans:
3.28.04
